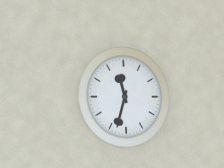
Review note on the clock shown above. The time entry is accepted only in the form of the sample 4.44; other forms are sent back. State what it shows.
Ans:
11.33
